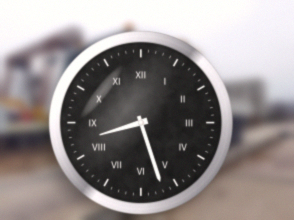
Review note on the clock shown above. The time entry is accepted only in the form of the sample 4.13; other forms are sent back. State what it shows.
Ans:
8.27
